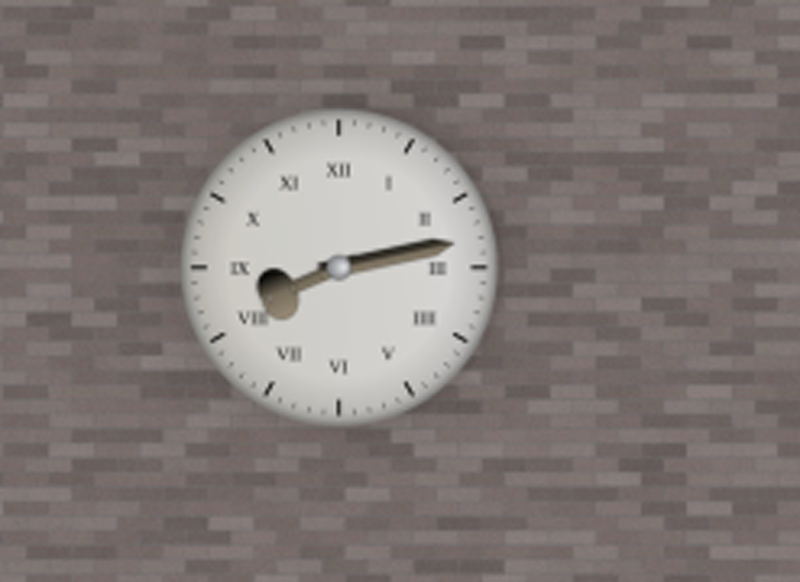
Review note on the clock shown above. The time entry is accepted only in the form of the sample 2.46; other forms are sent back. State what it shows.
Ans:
8.13
